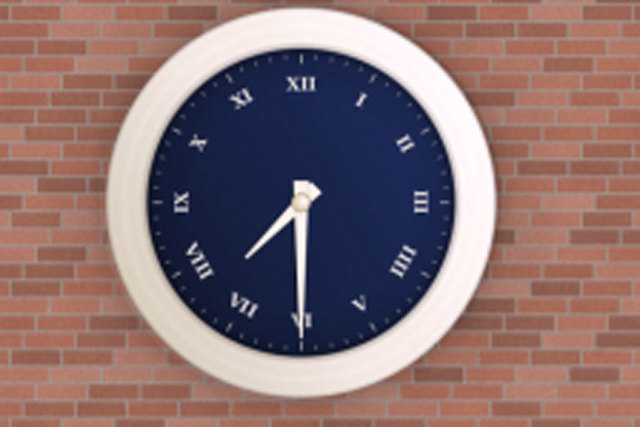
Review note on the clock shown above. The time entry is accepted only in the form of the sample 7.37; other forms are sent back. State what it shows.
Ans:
7.30
